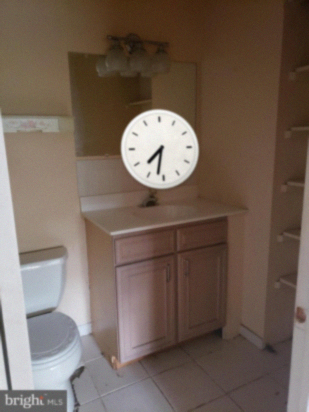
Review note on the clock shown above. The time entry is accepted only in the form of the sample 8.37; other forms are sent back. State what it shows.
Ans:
7.32
